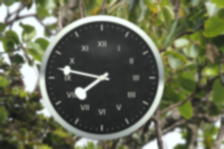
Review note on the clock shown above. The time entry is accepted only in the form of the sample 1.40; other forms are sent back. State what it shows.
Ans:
7.47
